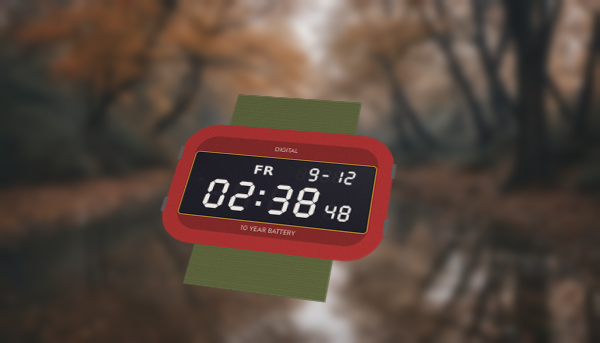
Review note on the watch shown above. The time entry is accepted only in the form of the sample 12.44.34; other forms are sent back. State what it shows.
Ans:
2.38.48
